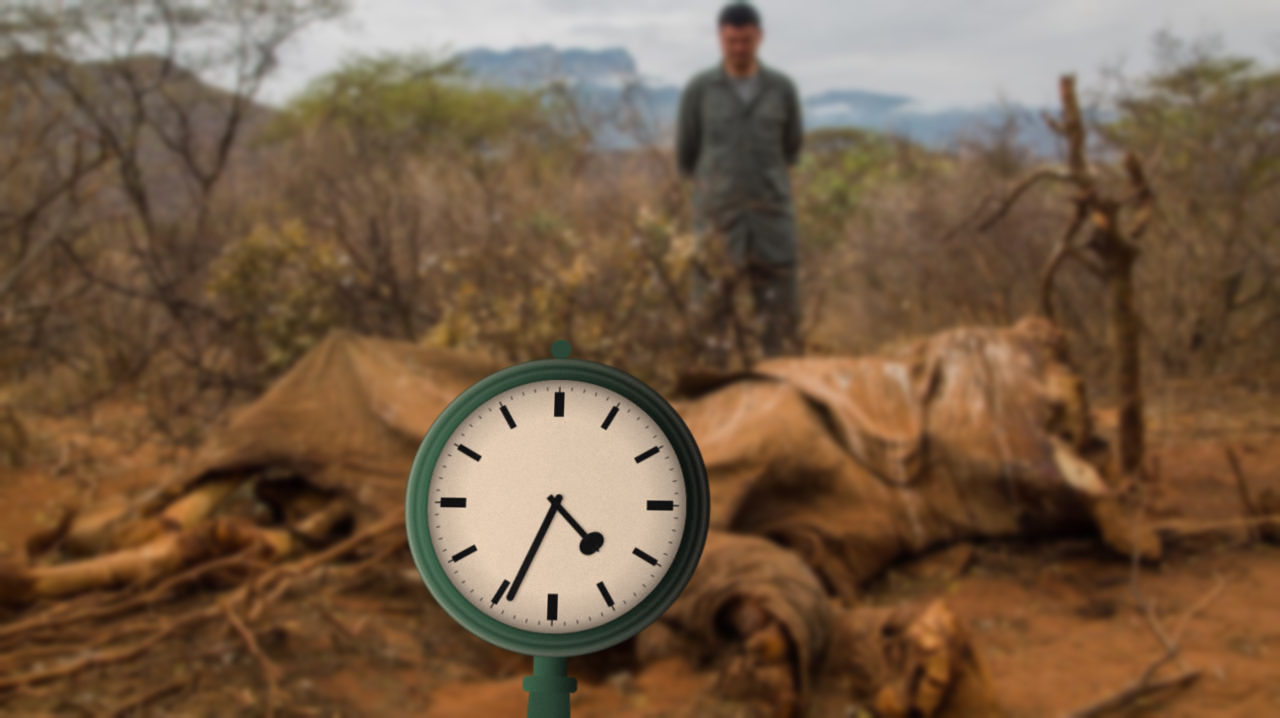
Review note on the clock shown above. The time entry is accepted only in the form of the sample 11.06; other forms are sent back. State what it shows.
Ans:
4.34
